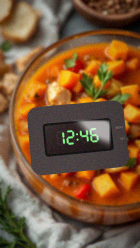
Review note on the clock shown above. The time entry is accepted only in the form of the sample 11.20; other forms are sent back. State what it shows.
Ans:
12.46
